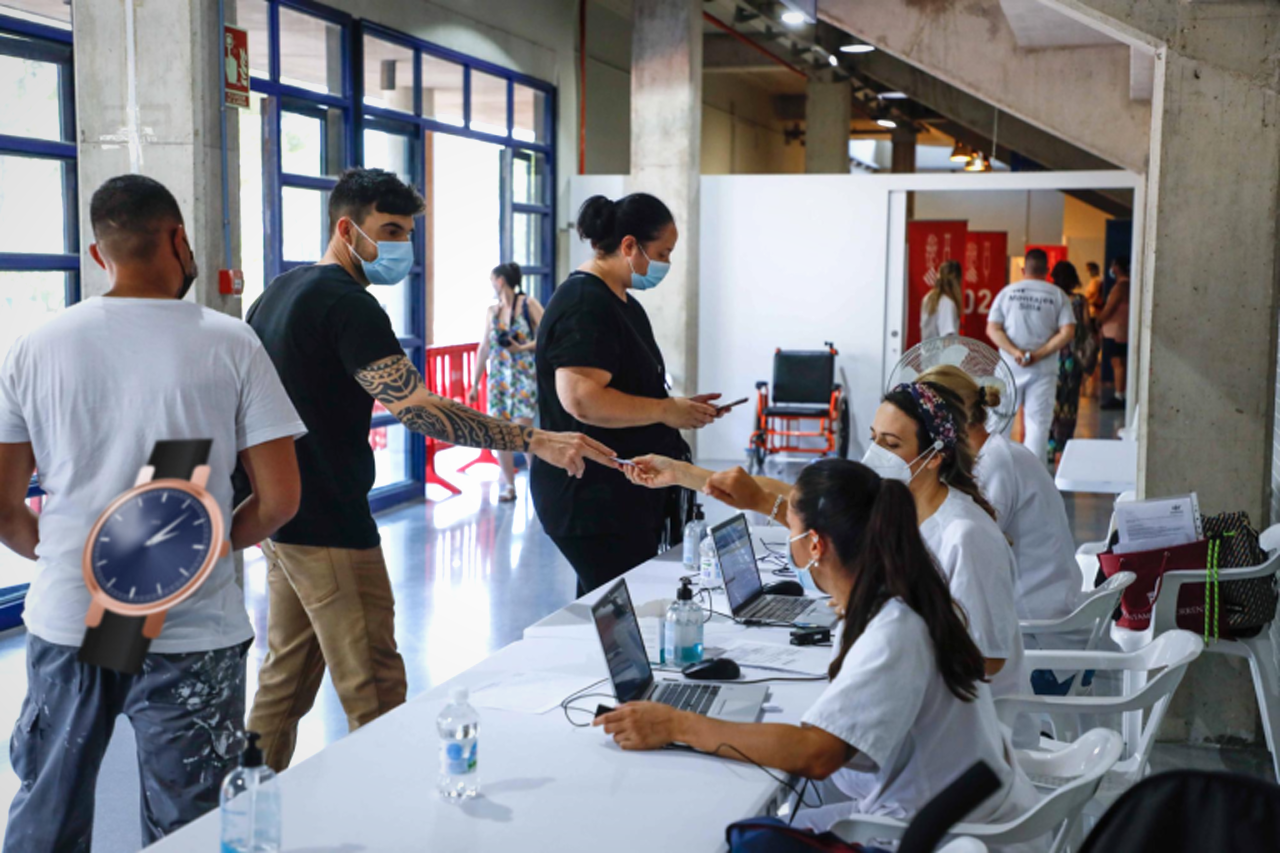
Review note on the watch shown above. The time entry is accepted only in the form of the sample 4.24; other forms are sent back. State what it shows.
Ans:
2.07
